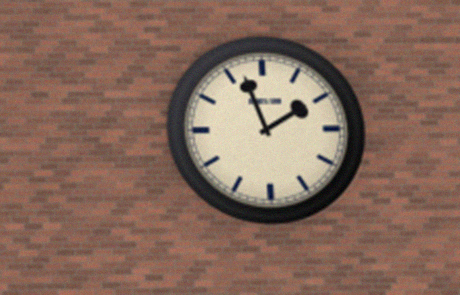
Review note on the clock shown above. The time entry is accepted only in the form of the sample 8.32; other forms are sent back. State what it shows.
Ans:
1.57
